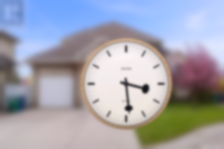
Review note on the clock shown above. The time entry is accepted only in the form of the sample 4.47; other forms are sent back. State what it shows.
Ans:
3.29
